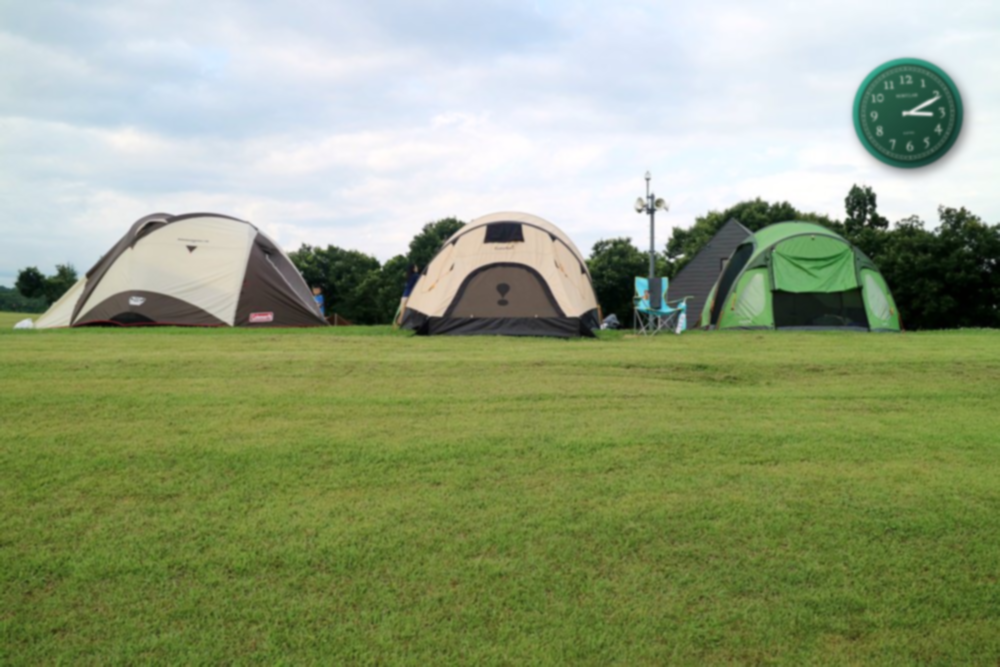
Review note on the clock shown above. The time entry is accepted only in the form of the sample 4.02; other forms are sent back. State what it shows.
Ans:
3.11
